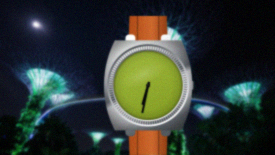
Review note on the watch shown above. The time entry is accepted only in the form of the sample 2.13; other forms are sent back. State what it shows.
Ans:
6.32
